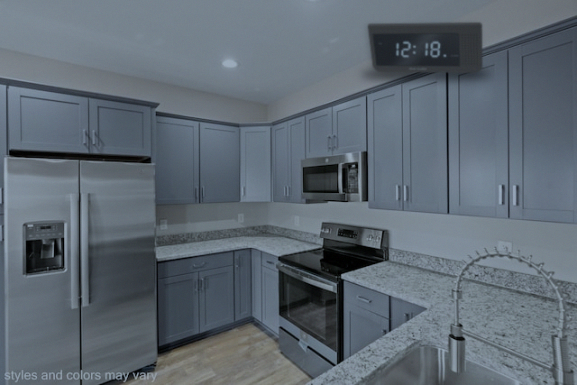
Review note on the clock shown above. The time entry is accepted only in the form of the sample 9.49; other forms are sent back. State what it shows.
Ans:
12.18
